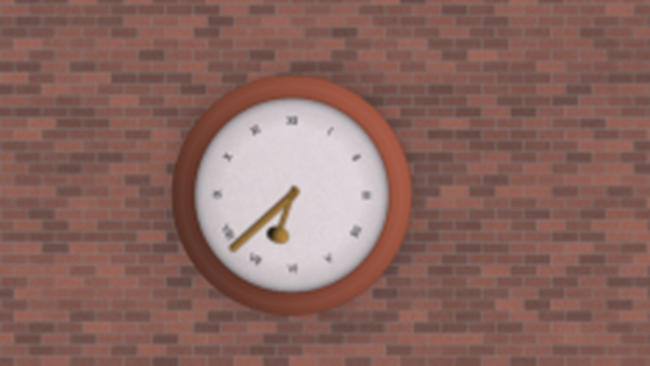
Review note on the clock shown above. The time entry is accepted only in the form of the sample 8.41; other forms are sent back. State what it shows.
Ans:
6.38
